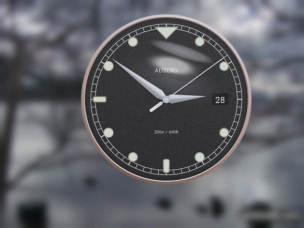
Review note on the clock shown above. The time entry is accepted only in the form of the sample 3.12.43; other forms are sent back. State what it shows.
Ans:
2.51.09
